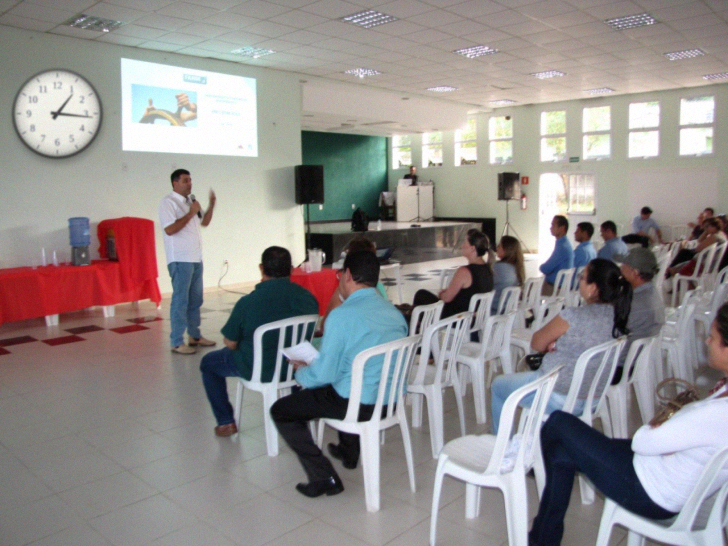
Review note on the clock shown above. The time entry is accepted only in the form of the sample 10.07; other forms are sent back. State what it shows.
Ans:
1.16
